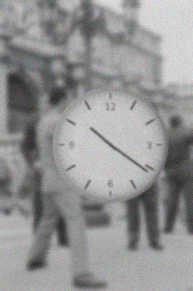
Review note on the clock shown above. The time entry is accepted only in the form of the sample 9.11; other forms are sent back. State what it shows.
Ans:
10.21
